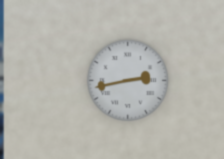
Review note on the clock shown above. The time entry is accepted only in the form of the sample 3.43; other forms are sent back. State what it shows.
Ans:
2.43
